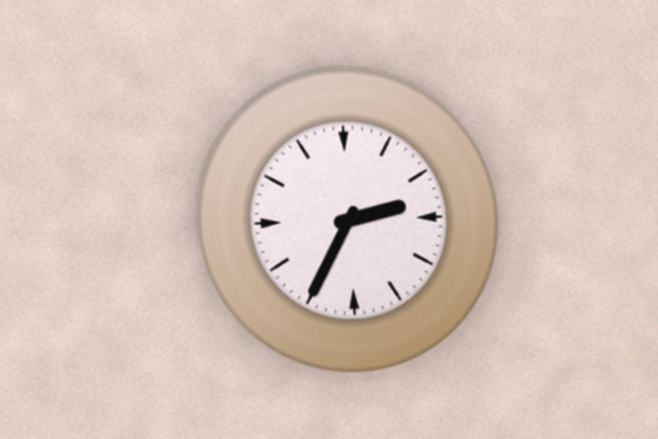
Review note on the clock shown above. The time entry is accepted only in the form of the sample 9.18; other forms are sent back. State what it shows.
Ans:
2.35
